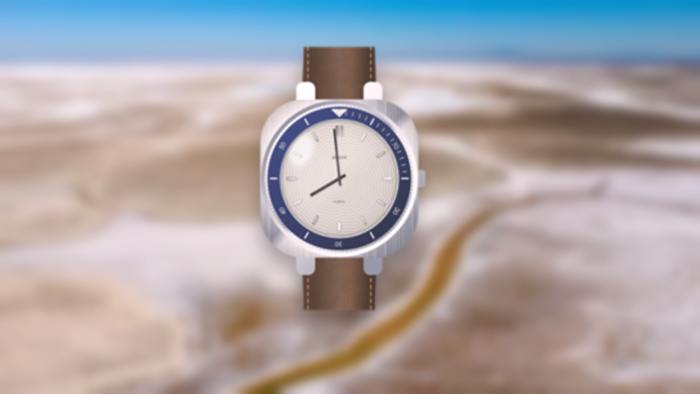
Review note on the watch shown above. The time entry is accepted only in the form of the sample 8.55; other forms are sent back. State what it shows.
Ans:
7.59
